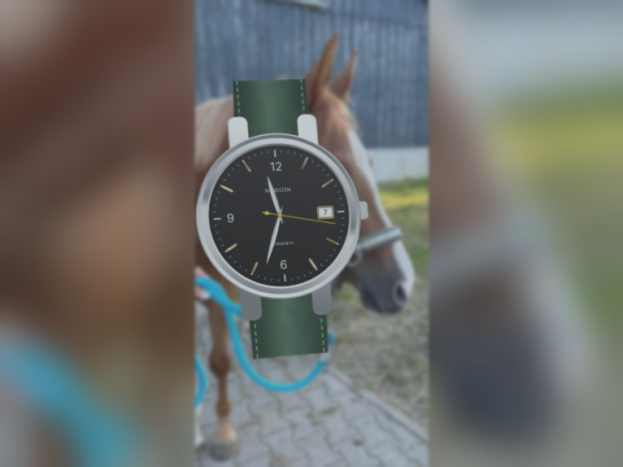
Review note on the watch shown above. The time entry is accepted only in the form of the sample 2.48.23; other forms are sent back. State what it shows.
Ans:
11.33.17
